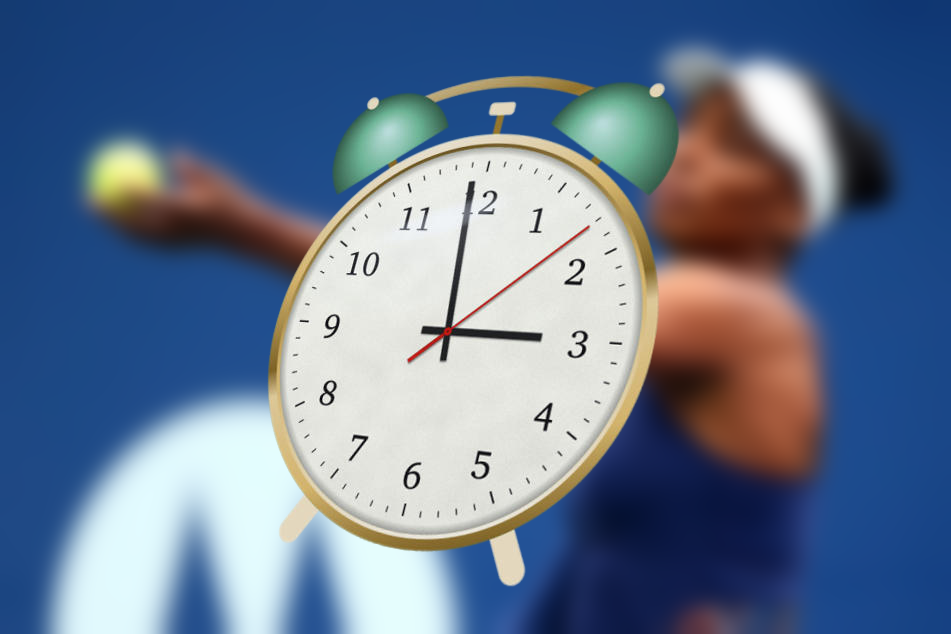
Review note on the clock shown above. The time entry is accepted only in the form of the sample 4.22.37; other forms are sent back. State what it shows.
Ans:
2.59.08
